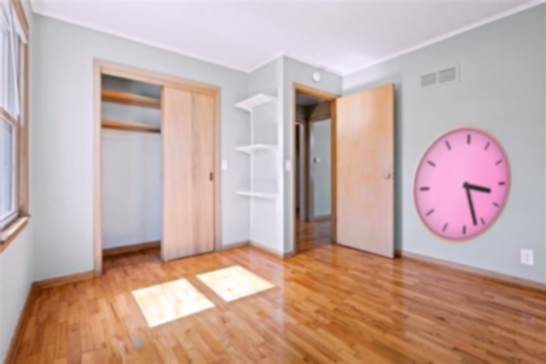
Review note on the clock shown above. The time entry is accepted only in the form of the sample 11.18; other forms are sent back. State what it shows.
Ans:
3.27
